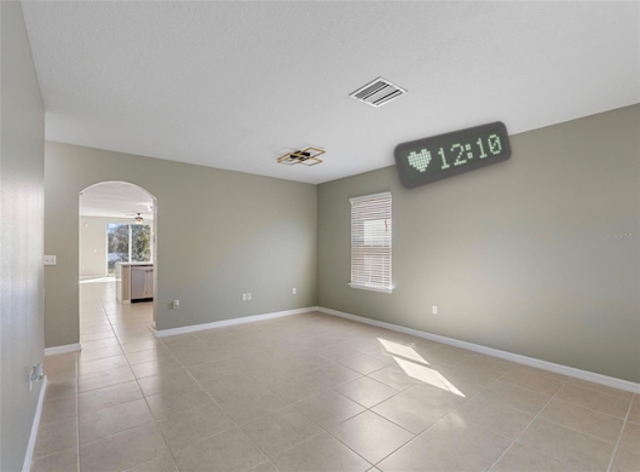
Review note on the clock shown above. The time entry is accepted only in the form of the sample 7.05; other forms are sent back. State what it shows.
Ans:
12.10
